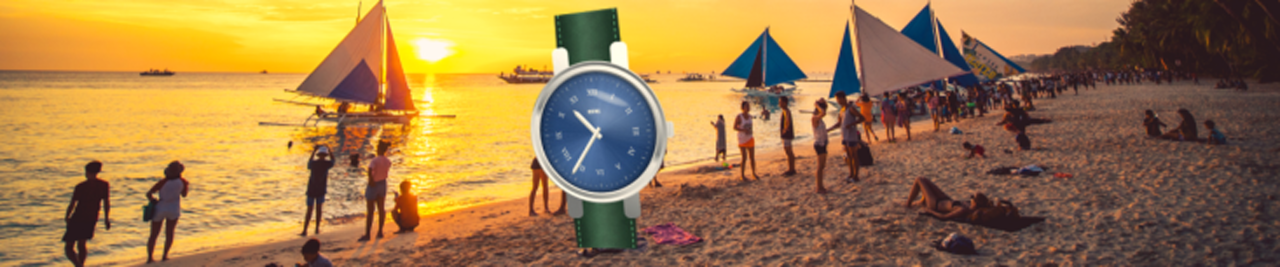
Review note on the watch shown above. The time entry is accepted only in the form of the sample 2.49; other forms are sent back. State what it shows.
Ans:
10.36
